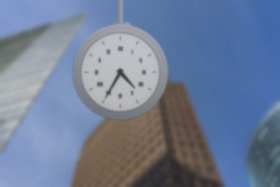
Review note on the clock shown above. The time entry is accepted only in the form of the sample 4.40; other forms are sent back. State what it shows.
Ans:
4.35
